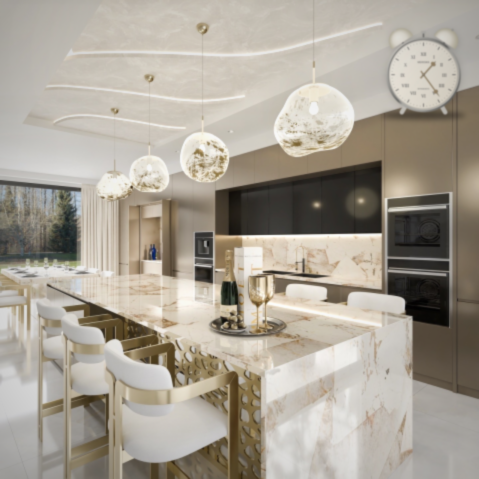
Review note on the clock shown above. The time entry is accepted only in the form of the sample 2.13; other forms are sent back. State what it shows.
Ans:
1.24
